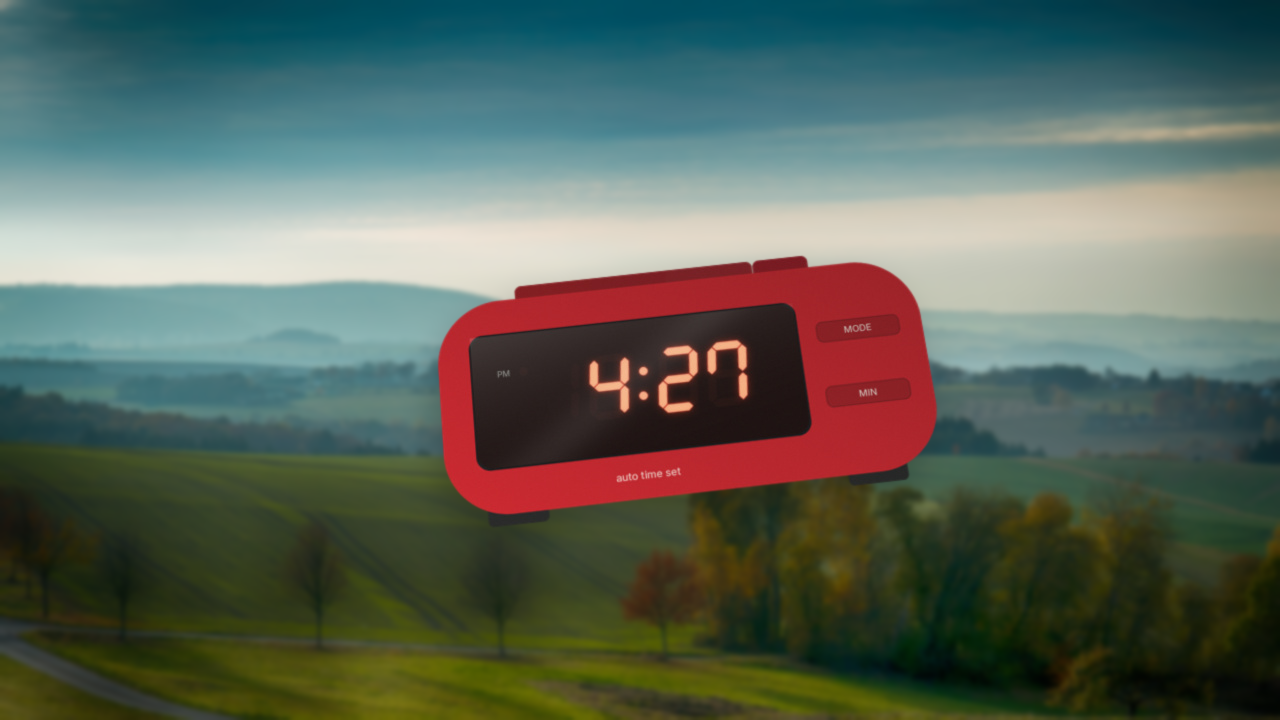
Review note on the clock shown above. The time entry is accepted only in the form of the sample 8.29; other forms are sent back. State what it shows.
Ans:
4.27
